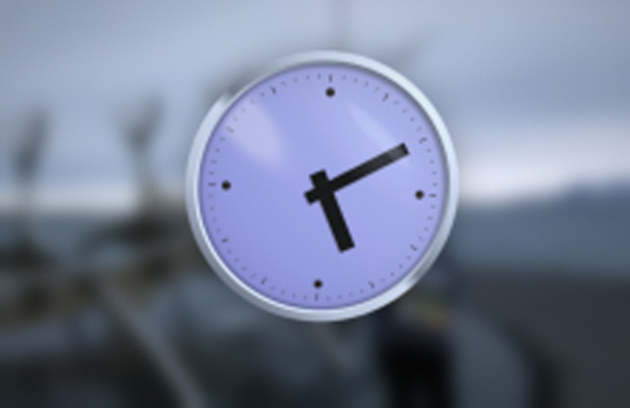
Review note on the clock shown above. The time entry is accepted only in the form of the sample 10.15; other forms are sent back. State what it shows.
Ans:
5.10
